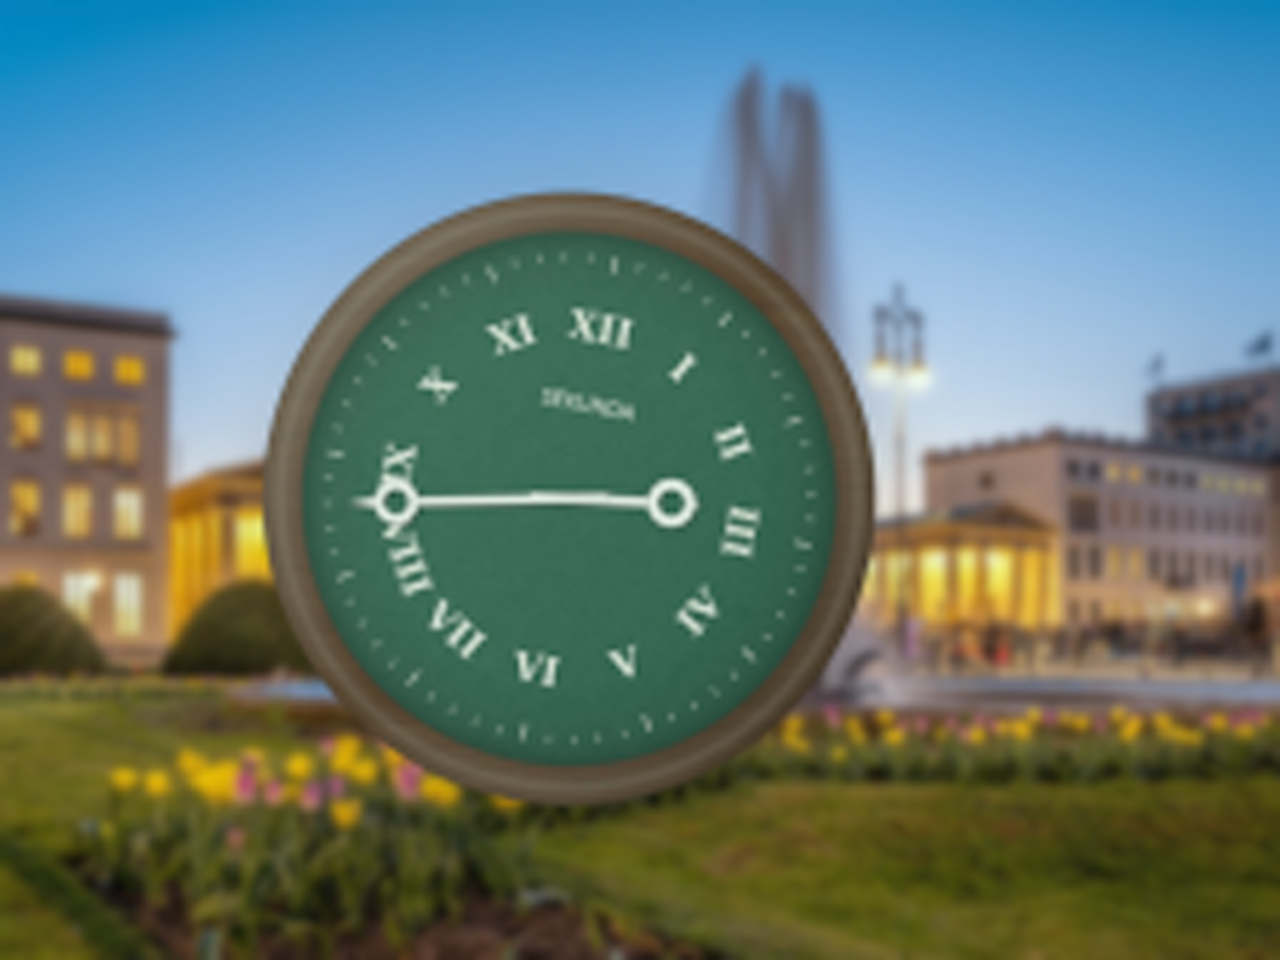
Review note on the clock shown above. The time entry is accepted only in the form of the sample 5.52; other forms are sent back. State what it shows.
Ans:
2.43
